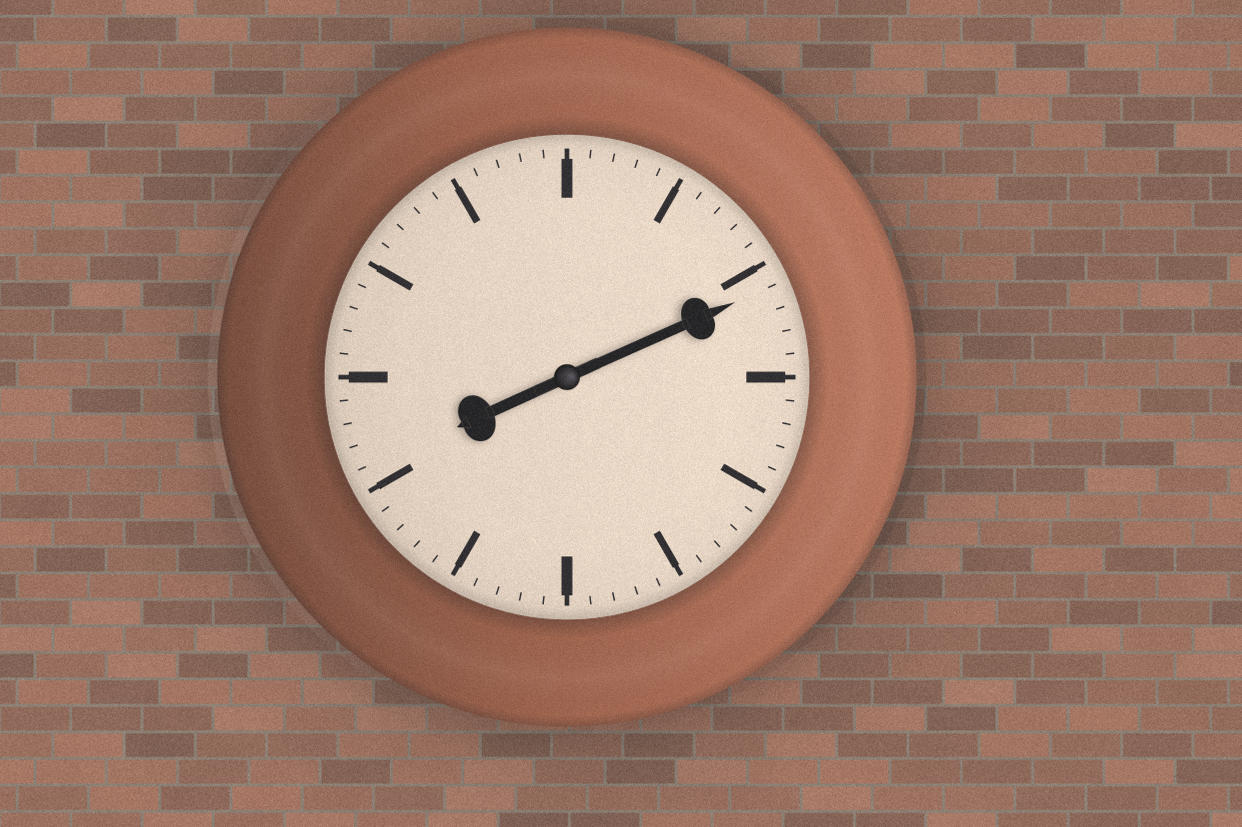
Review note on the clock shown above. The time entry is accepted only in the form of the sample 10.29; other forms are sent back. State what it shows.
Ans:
8.11
